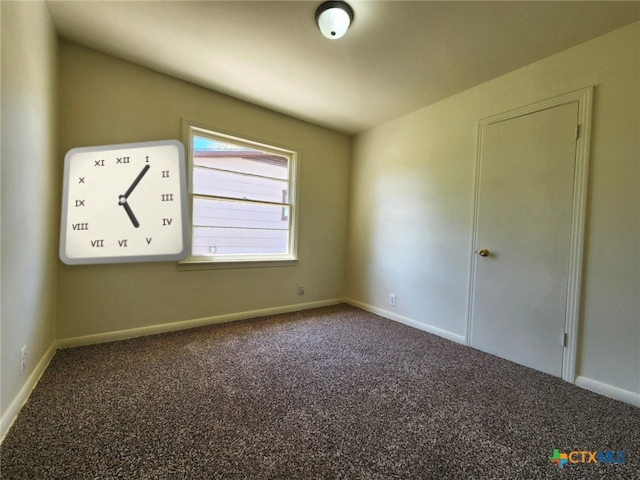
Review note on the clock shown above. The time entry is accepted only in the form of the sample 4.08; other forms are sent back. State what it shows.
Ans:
5.06
